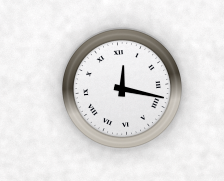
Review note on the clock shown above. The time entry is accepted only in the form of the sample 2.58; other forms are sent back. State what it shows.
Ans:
12.18
